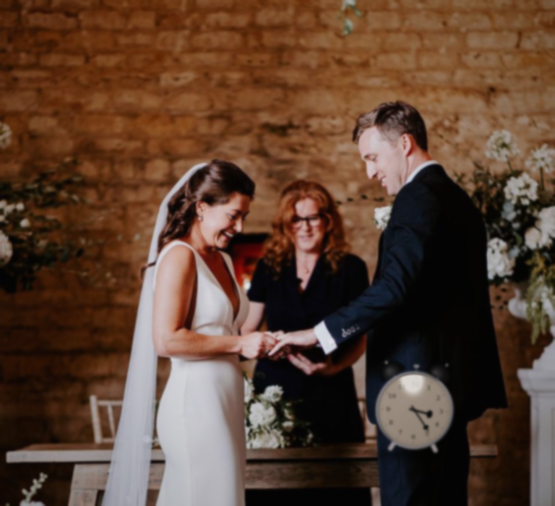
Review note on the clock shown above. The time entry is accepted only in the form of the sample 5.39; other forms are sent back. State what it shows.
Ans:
3.24
